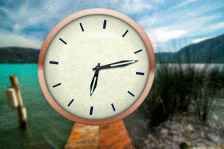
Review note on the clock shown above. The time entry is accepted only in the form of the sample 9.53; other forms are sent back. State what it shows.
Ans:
6.12
